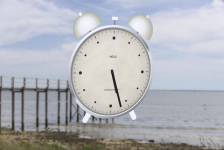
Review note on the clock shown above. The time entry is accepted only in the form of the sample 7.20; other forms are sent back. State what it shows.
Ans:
5.27
